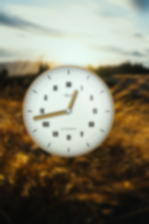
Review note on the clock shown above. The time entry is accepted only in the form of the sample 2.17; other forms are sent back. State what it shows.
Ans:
12.43
